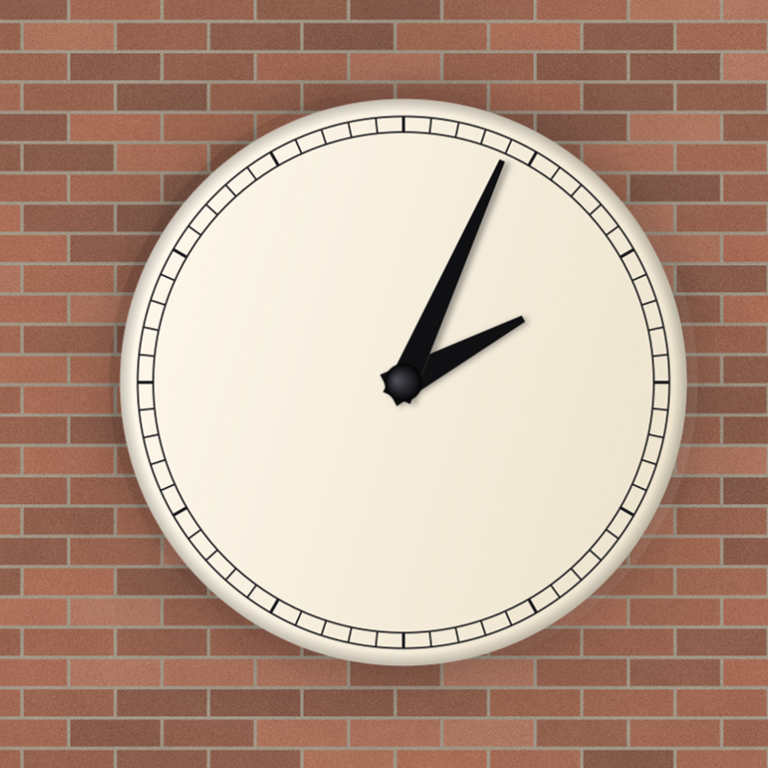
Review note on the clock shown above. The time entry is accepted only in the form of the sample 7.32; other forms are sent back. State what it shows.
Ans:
2.04
